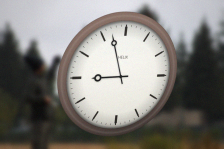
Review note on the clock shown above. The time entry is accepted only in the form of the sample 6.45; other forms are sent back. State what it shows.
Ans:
8.57
